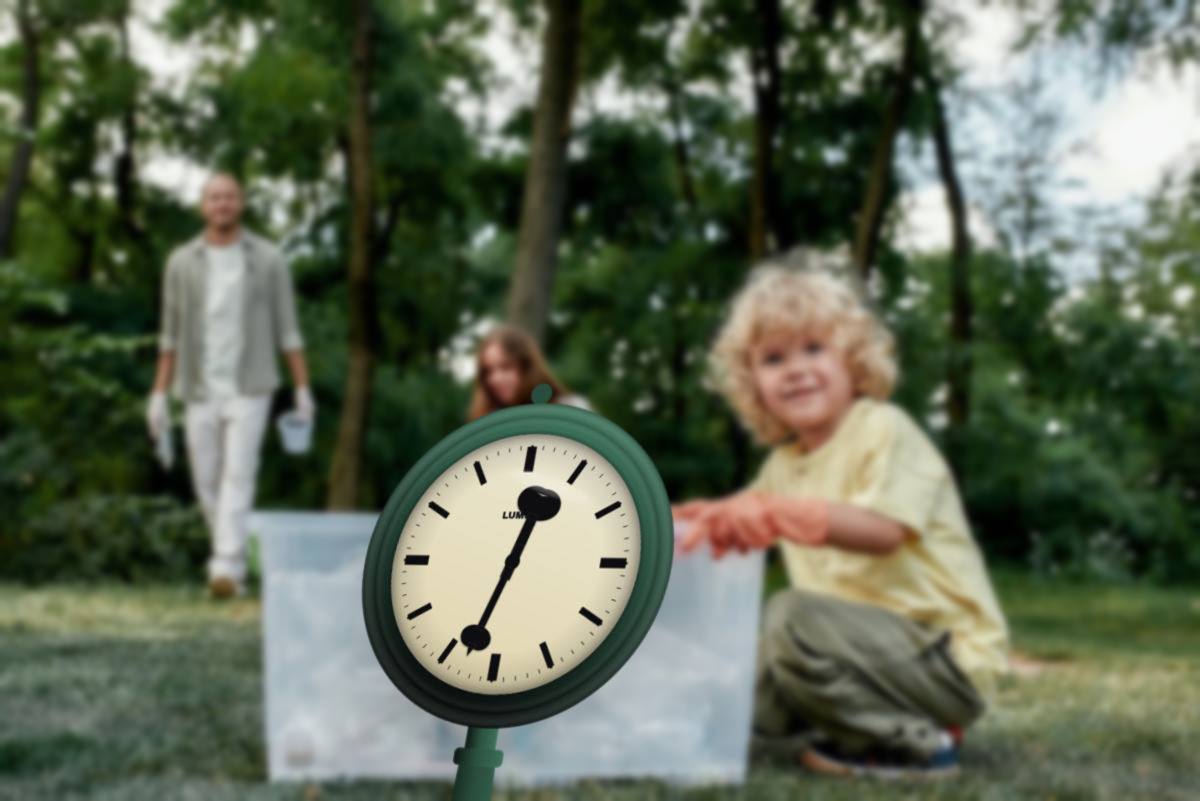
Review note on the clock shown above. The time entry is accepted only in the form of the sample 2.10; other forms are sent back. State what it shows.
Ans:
12.33
